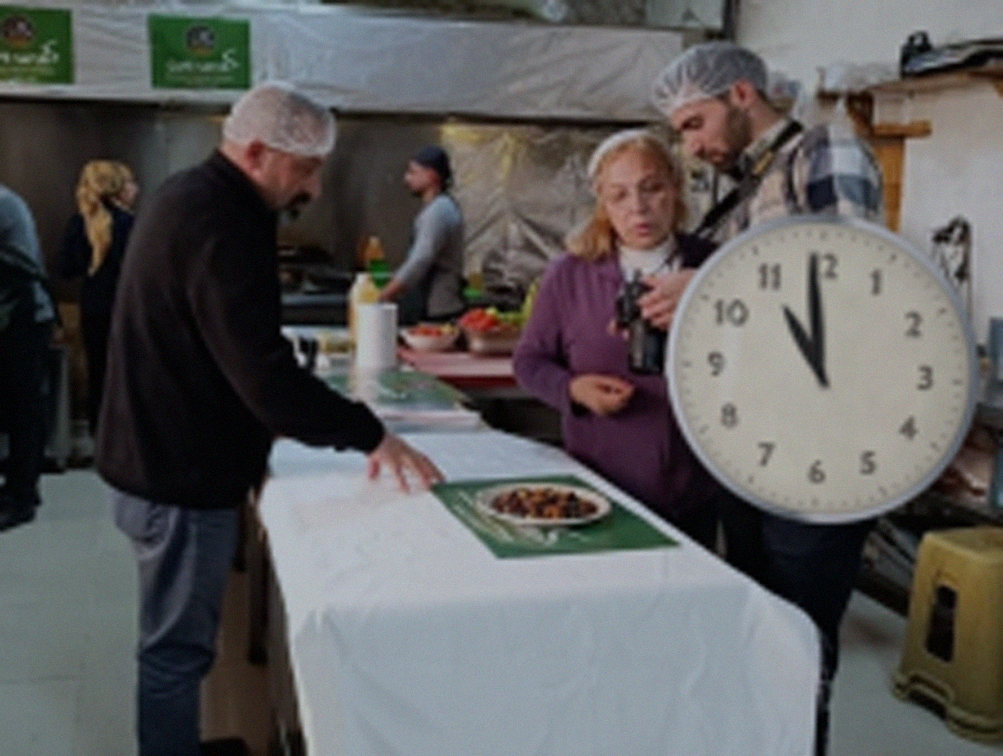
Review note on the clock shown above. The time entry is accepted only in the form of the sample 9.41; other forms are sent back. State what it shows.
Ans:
10.59
